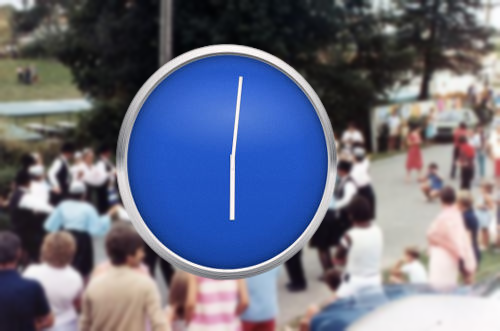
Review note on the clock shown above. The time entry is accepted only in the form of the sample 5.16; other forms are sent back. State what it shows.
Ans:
6.01
